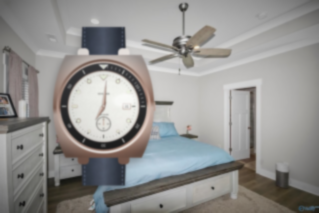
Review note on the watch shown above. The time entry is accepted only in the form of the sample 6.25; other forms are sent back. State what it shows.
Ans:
7.01
